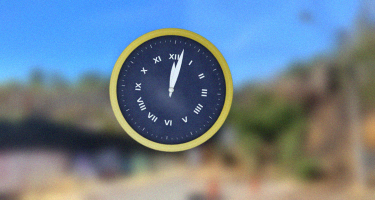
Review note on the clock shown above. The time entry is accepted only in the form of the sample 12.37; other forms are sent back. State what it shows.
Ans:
12.02
